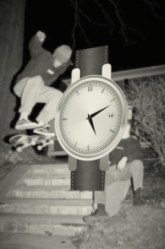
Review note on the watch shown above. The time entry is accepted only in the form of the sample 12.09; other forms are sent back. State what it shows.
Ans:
5.11
